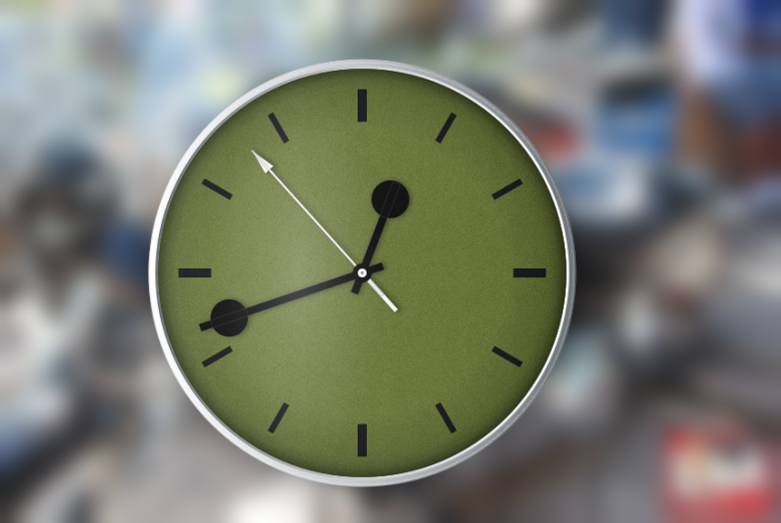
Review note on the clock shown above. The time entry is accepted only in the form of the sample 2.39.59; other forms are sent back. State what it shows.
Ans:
12.41.53
